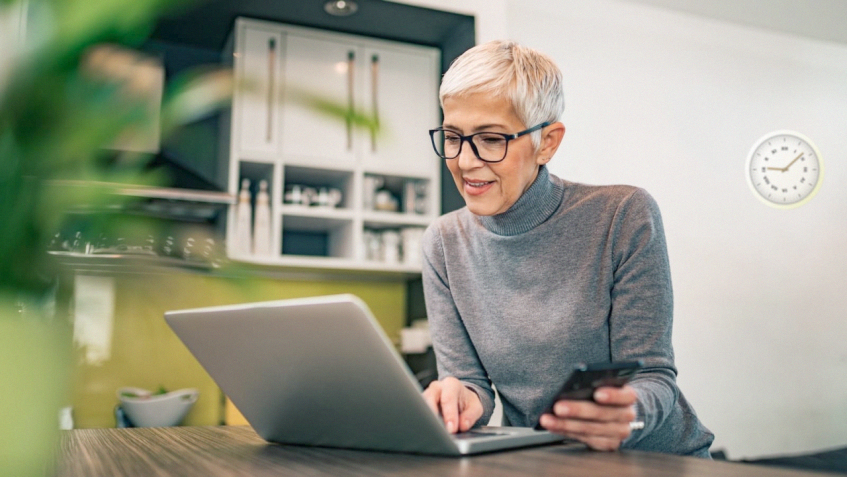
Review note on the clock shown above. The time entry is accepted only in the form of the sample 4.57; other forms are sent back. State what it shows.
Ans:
9.08
